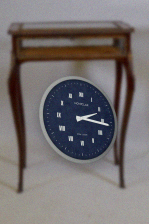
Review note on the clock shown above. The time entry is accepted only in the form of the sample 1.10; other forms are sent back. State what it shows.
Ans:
2.16
